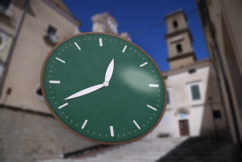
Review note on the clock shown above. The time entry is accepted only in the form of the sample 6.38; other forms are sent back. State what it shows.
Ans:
12.41
